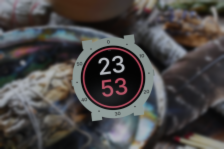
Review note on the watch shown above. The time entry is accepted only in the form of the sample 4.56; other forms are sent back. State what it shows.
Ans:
23.53
